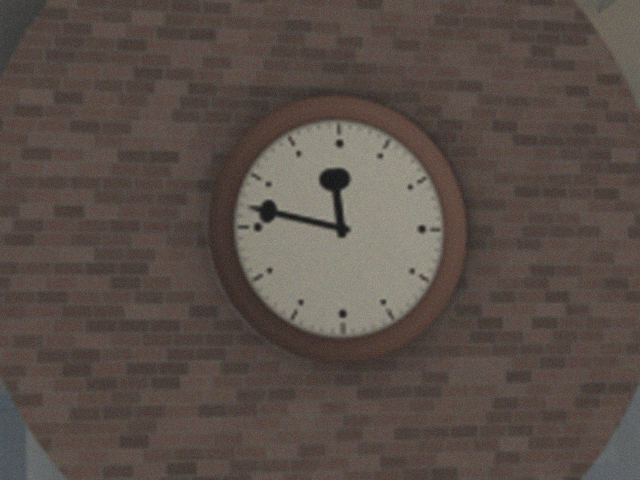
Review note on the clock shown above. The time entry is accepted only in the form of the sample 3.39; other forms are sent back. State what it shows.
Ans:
11.47
